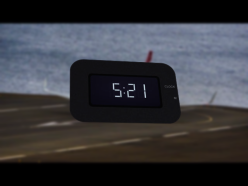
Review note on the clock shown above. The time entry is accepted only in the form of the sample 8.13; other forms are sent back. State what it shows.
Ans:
5.21
